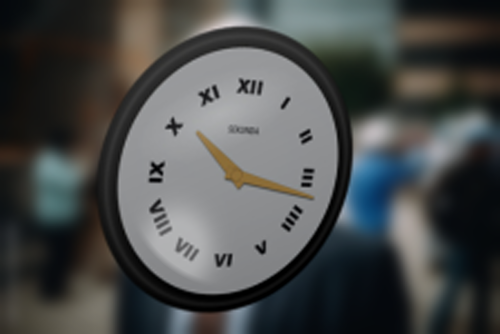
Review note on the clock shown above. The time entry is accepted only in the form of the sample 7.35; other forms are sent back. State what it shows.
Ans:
10.17
